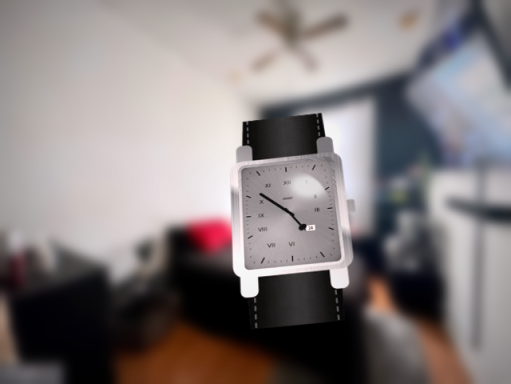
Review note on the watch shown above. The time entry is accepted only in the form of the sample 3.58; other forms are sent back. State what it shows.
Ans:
4.52
